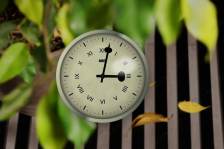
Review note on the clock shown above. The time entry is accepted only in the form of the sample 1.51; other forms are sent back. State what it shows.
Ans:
3.02
